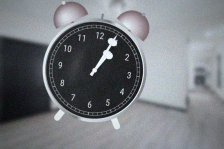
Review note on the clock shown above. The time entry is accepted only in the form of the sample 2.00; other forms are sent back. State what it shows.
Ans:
1.04
